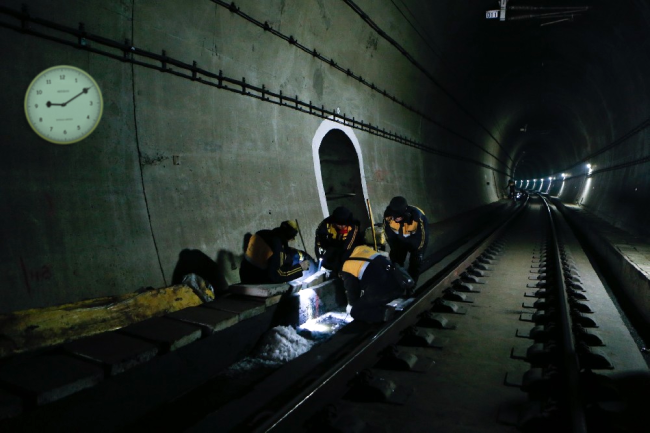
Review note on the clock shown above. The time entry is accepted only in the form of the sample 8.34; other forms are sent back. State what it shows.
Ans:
9.10
